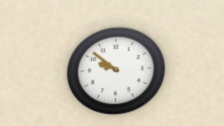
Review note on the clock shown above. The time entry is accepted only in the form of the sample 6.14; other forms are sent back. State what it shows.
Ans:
9.52
